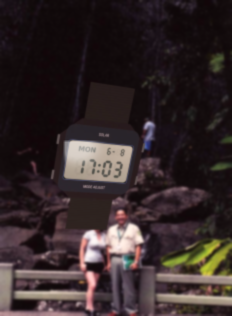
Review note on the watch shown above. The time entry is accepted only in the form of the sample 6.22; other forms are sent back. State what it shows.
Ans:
17.03
